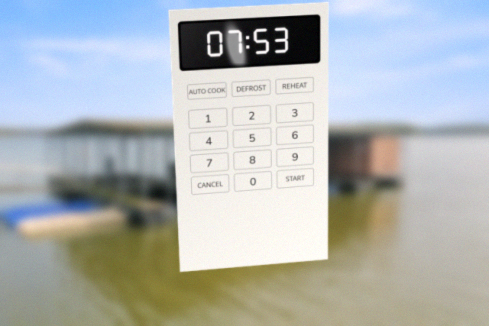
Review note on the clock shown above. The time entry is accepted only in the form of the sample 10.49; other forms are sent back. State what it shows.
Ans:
7.53
